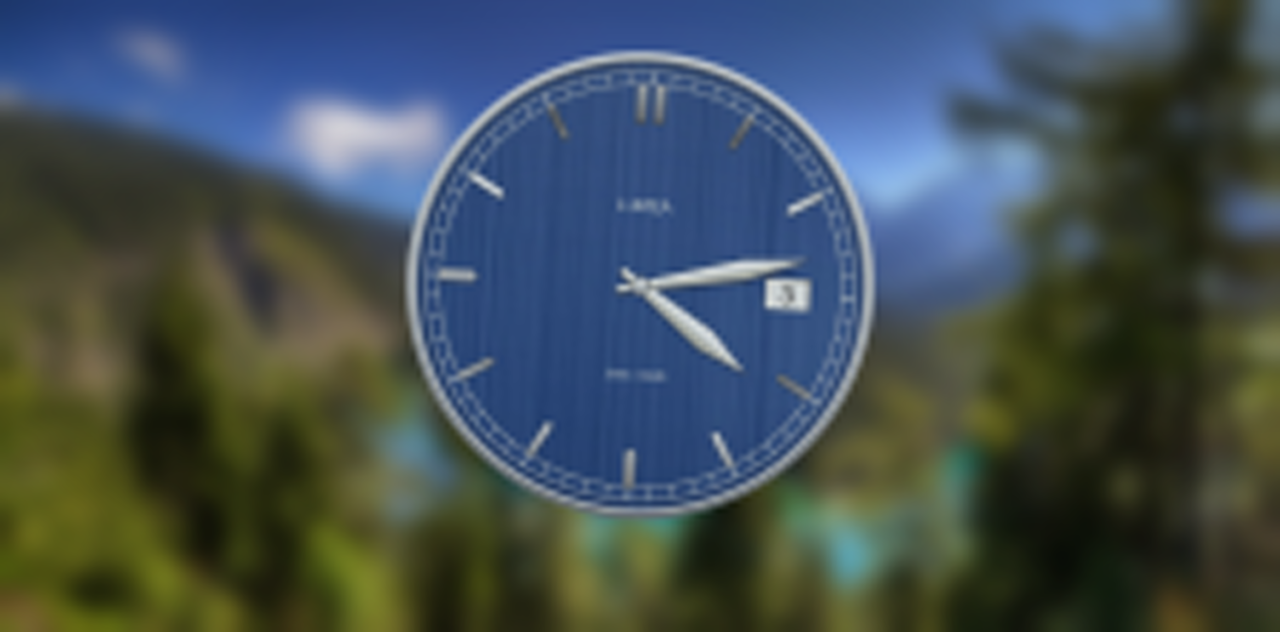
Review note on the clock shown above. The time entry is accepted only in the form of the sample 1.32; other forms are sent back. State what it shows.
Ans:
4.13
